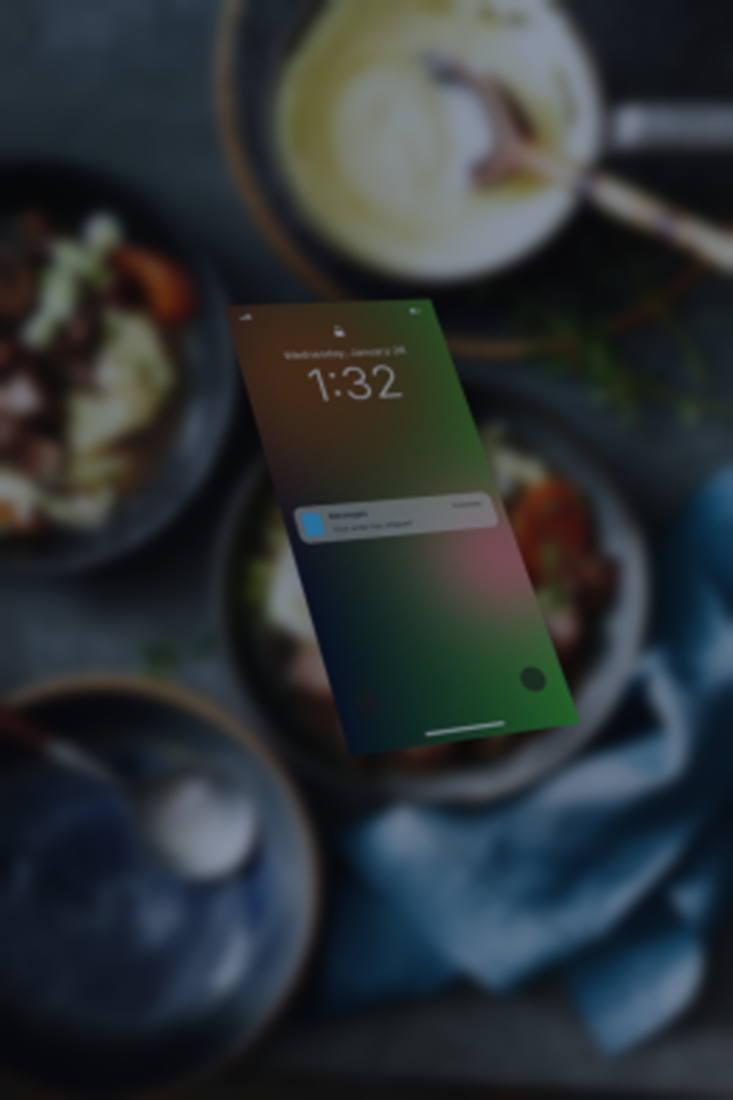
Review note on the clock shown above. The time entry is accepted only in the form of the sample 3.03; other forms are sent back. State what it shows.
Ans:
1.32
